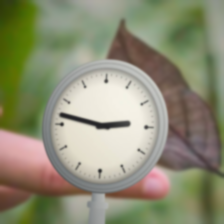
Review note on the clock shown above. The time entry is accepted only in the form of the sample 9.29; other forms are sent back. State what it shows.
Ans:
2.47
